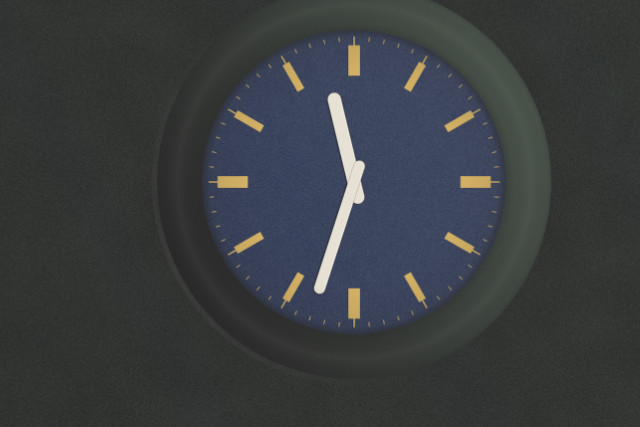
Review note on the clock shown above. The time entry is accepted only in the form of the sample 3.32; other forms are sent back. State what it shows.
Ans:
11.33
